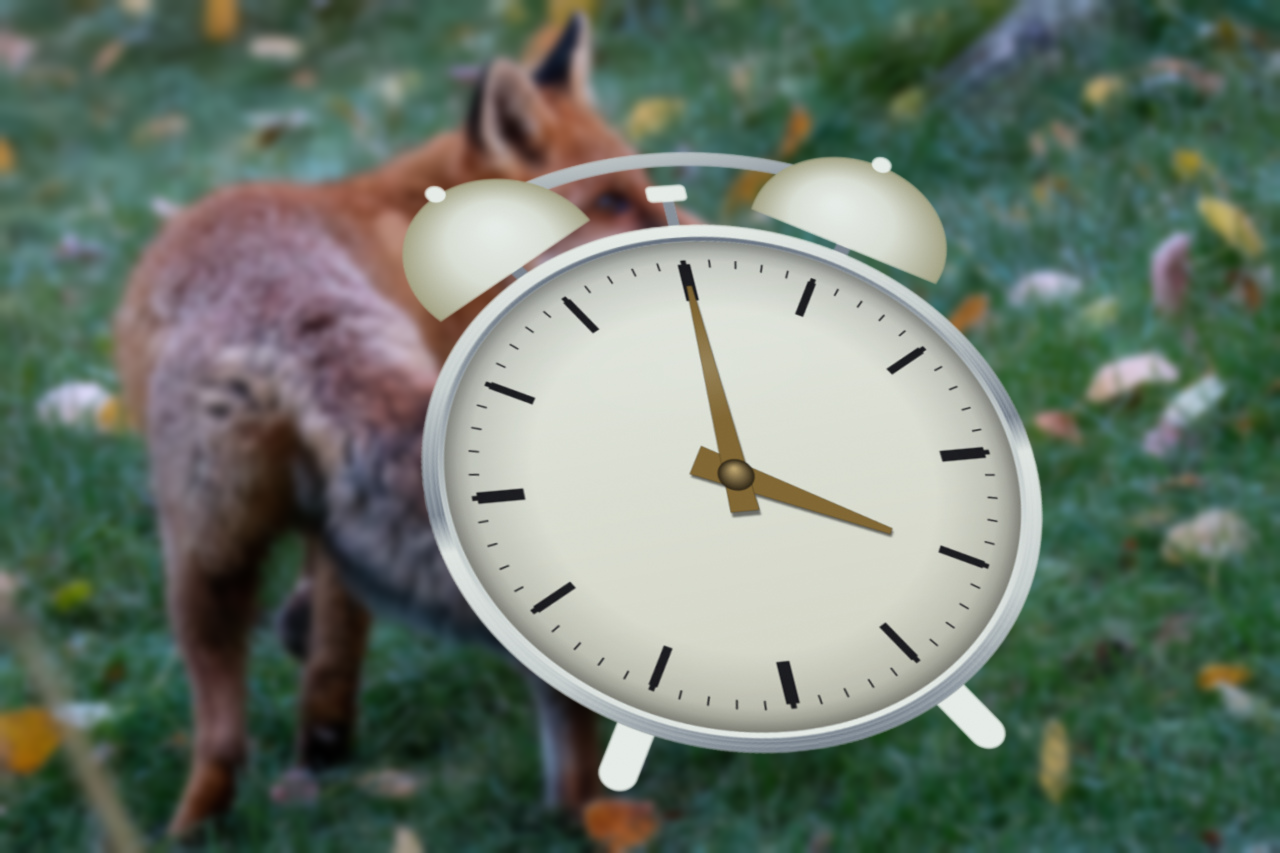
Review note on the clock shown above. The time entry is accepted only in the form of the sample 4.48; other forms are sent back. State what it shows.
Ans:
4.00
